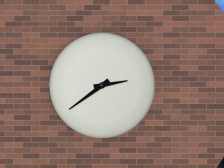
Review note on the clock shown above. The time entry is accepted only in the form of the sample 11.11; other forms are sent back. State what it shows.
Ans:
2.39
